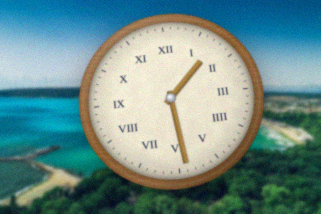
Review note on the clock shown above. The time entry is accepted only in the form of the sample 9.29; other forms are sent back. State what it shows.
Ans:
1.29
